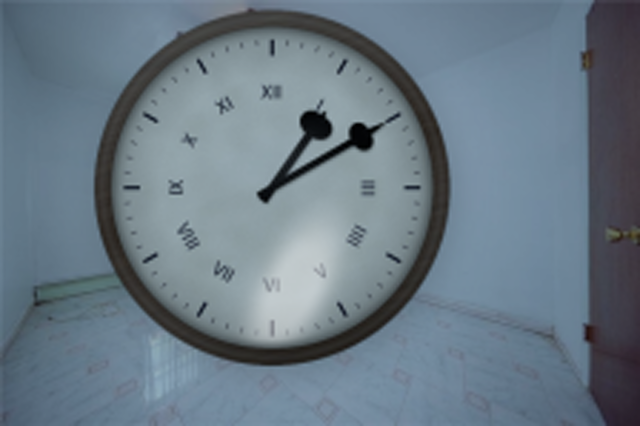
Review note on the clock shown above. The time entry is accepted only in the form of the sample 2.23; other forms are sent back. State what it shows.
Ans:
1.10
